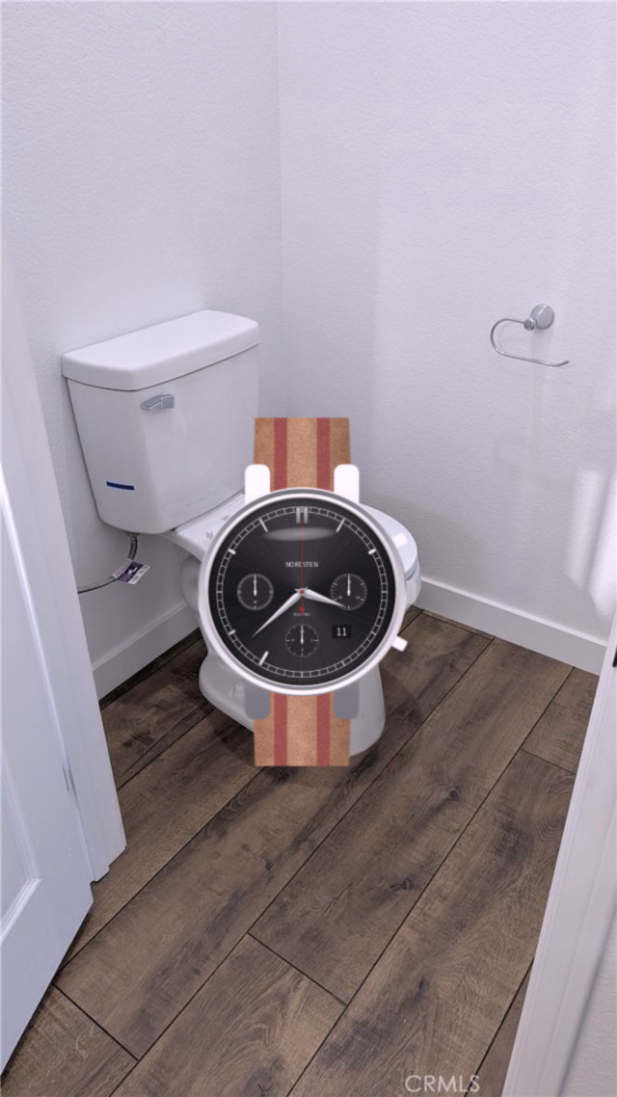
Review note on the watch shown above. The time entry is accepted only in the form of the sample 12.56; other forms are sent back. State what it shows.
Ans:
3.38
